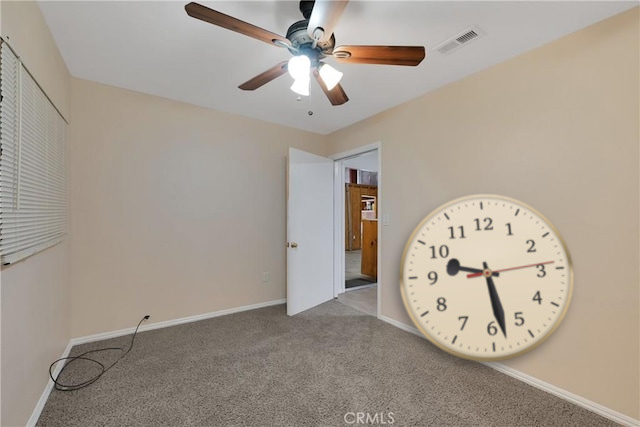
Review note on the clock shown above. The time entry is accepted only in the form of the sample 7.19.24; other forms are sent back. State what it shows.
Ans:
9.28.14
